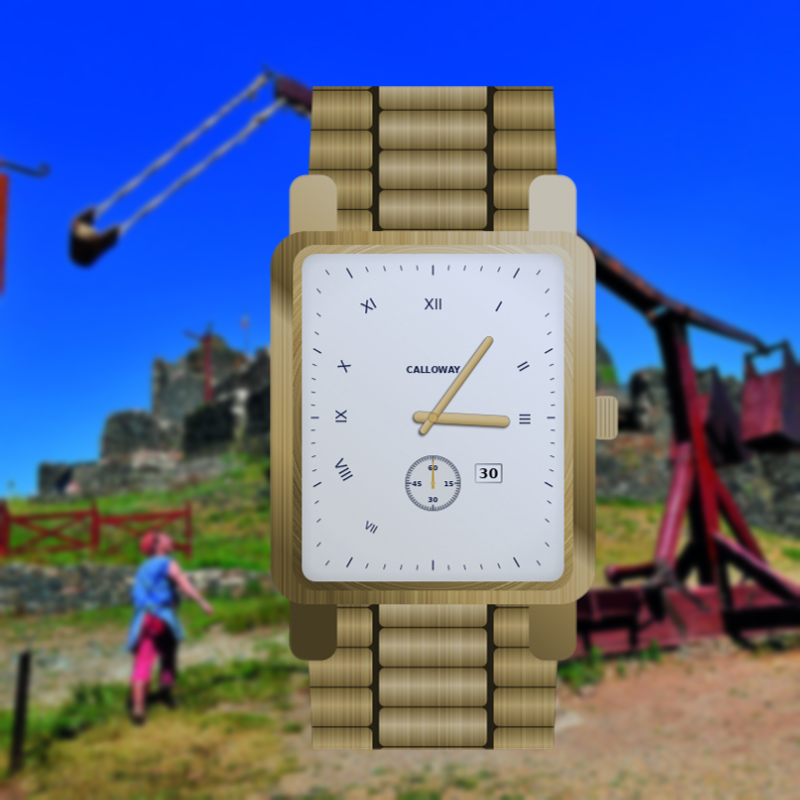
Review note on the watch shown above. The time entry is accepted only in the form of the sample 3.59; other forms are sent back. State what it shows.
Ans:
3.06
